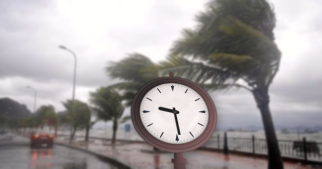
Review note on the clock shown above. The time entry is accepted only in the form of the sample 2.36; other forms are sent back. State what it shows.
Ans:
9.29
